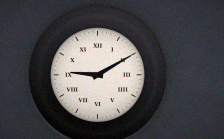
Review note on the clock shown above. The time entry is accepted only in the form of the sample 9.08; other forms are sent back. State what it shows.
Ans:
9.10
